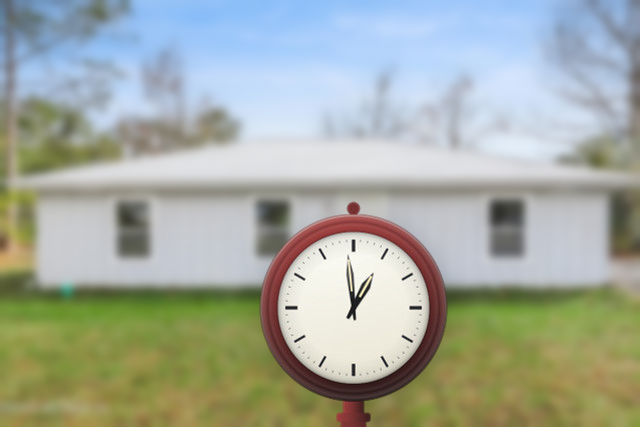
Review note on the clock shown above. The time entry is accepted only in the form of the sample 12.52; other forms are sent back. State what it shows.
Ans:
12.59
